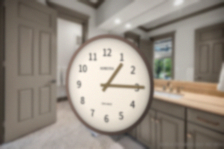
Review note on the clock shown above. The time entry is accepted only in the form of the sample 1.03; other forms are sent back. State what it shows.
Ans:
1.15
